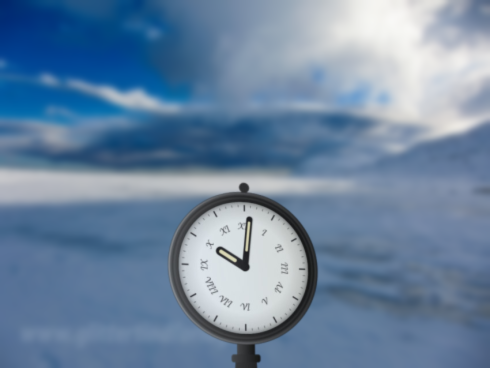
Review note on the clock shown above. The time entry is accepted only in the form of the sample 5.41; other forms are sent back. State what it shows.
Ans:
10.01
